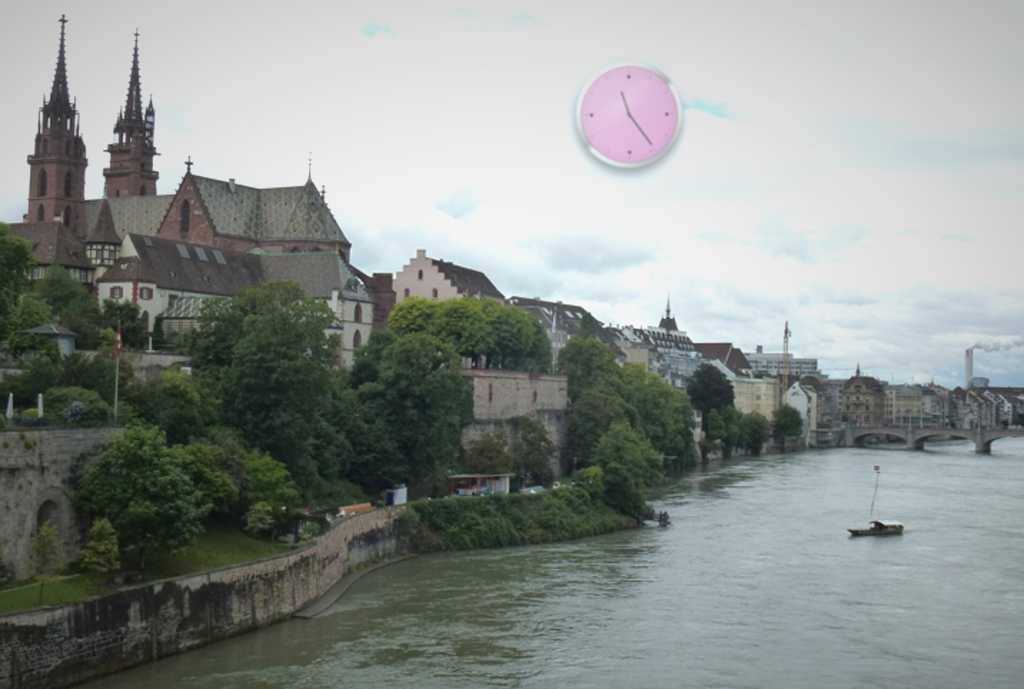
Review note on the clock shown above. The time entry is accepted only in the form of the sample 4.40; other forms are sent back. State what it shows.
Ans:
11.24
